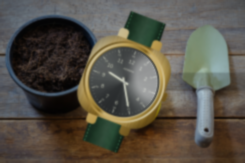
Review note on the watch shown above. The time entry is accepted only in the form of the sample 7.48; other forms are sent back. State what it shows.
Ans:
9.25
